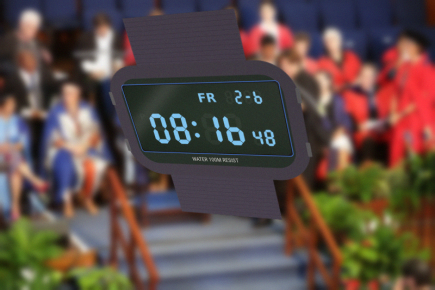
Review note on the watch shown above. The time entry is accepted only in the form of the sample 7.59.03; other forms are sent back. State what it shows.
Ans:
8.16.48
